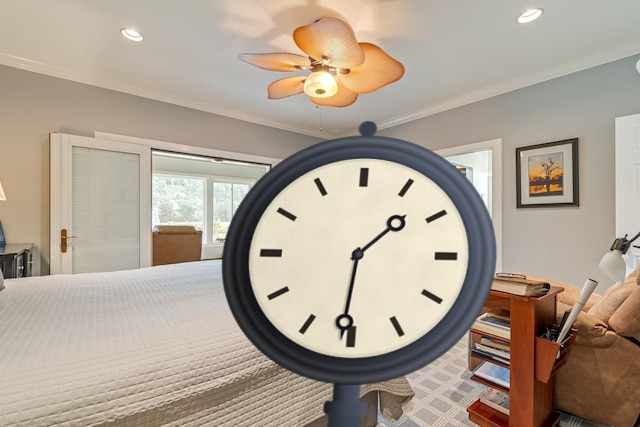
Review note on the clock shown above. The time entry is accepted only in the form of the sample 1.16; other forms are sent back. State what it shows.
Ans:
1.31
